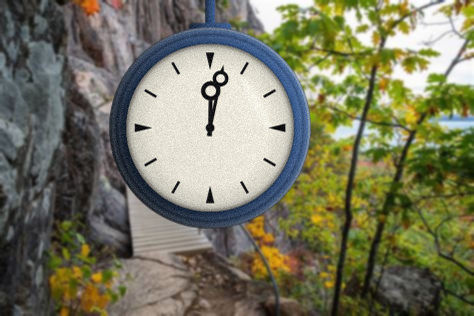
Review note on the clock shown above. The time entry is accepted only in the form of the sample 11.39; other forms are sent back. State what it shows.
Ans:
12.02
